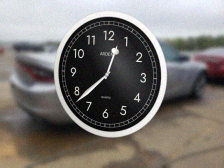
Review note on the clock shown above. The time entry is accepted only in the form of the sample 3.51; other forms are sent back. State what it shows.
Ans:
12.38
